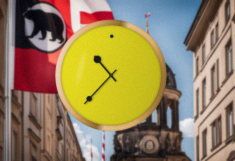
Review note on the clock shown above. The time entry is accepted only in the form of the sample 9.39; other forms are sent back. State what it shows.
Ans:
10.37
